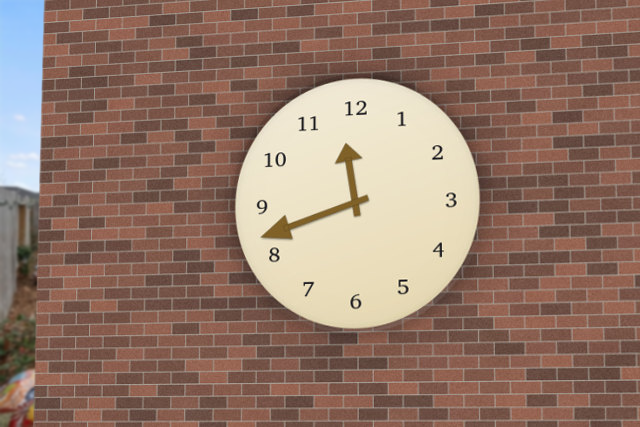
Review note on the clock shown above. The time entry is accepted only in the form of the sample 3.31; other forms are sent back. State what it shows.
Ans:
11.42
